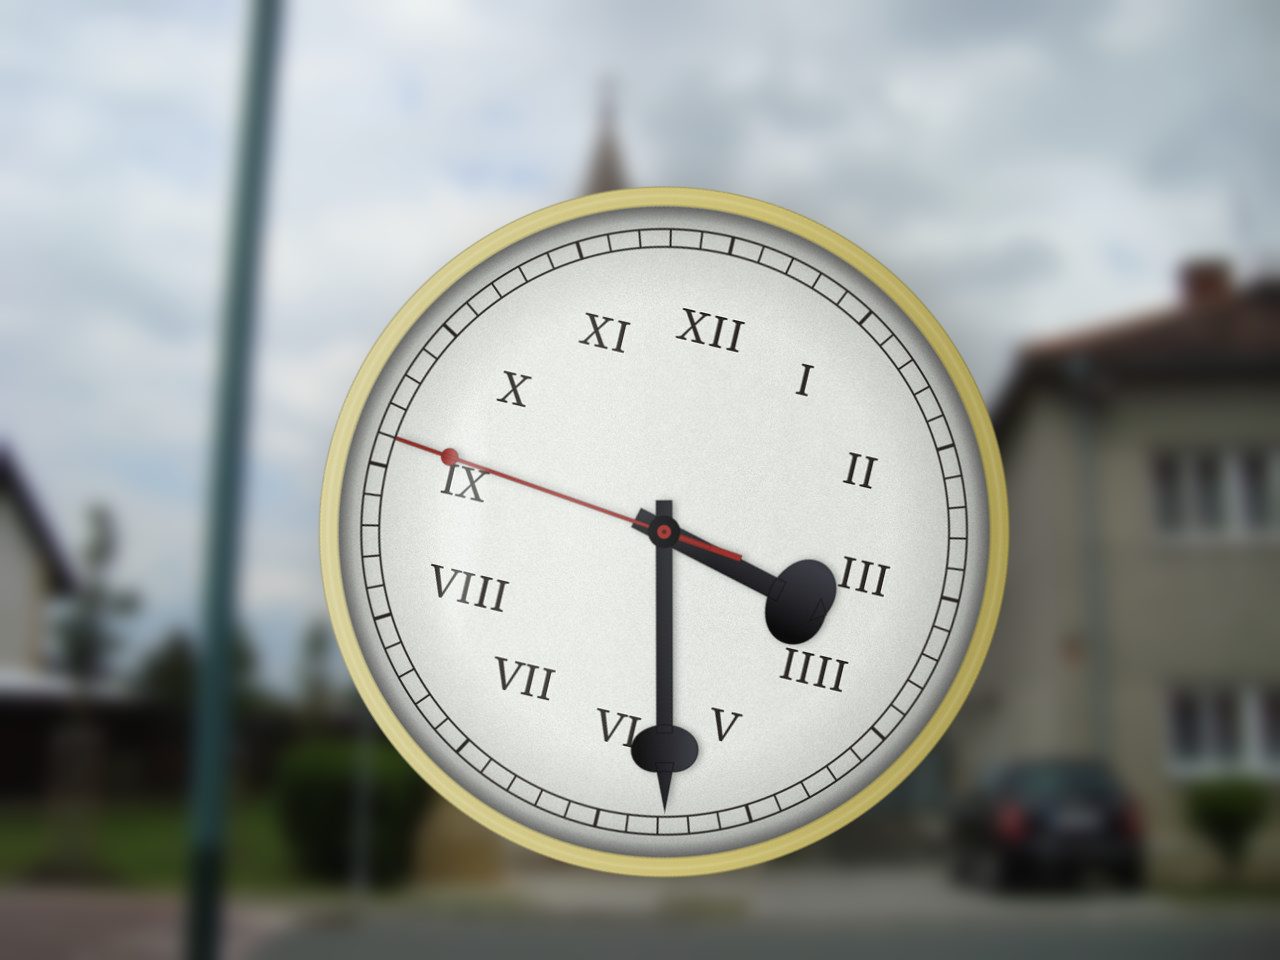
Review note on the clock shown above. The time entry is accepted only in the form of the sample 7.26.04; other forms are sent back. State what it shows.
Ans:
3.27.46
